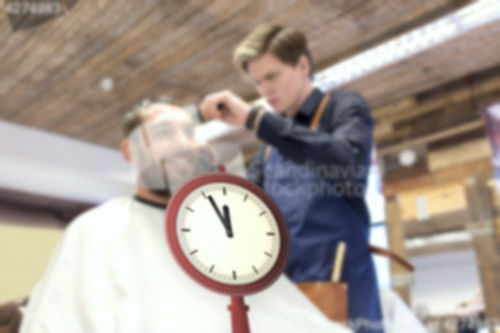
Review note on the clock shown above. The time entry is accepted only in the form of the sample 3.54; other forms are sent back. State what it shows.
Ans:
11.56
